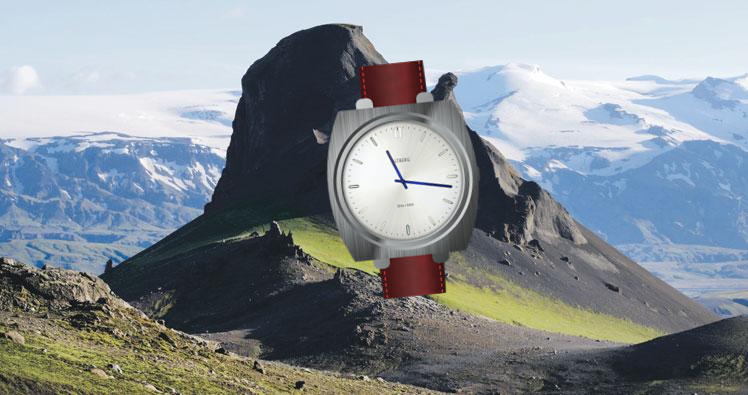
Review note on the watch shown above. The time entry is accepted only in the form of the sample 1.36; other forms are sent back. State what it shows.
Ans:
11.17
